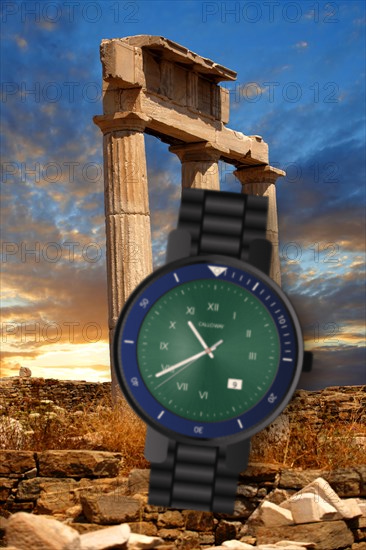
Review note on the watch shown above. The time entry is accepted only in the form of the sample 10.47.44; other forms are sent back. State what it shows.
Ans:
10.39.38
